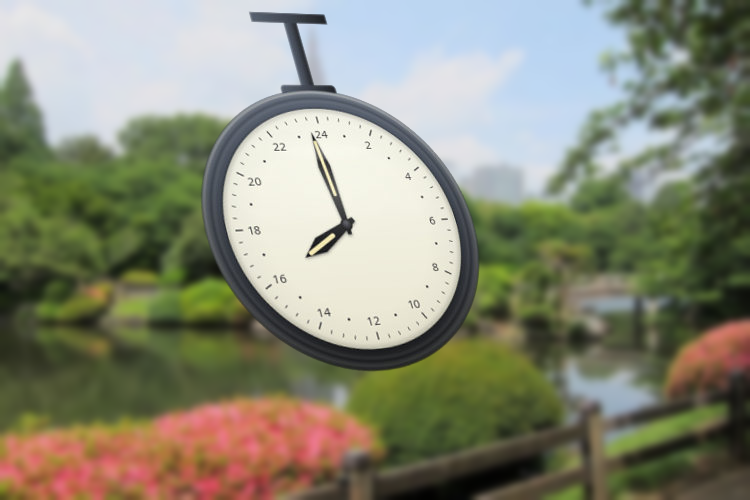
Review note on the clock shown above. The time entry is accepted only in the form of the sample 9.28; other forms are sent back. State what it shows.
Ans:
15.59
